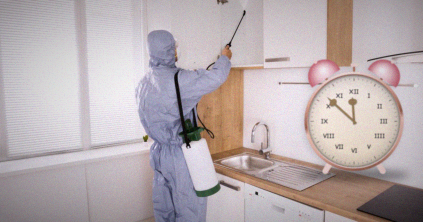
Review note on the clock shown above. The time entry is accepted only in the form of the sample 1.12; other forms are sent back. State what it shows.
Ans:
11.52
